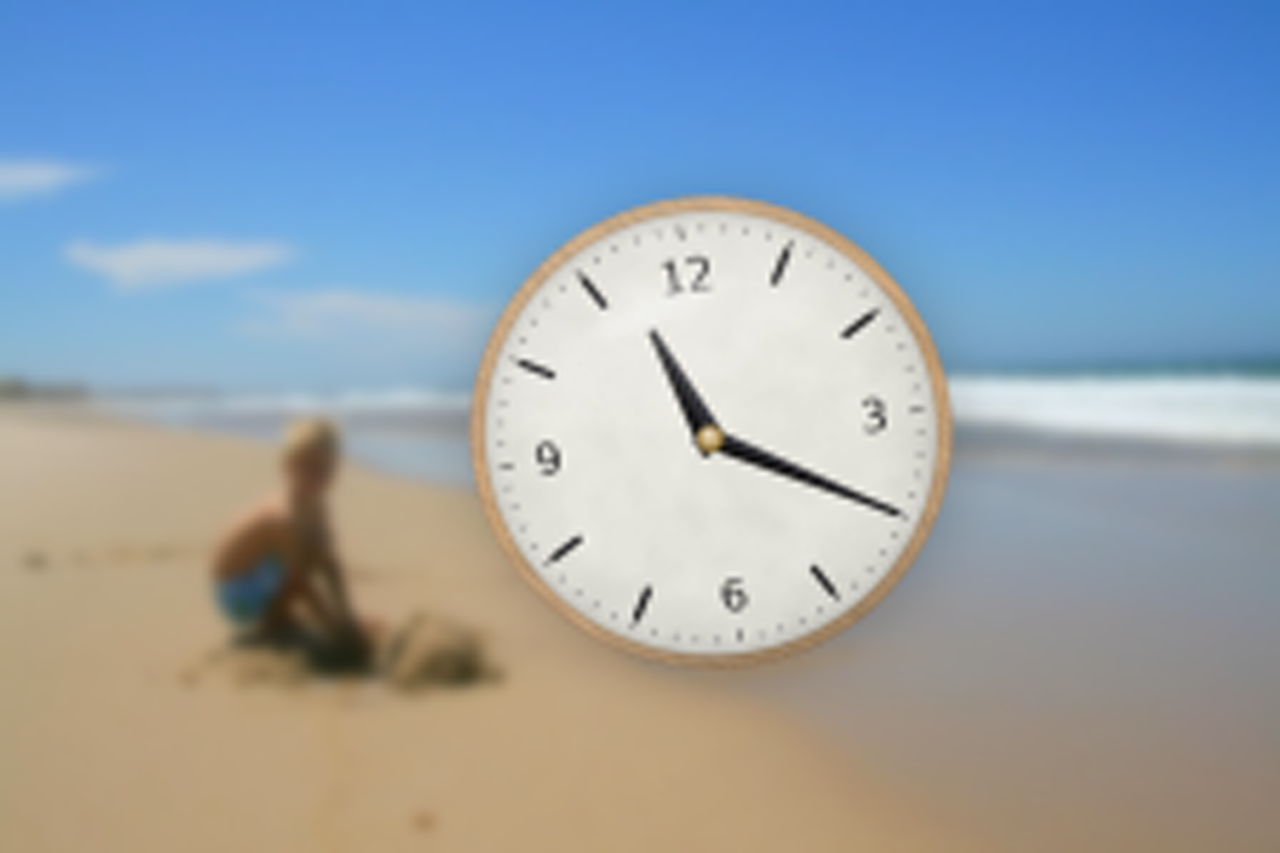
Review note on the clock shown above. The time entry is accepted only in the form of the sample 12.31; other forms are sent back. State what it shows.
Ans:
11.20
